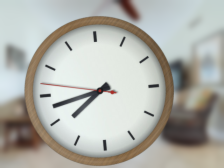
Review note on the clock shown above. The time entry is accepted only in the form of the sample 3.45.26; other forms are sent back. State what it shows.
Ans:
7.42.47
